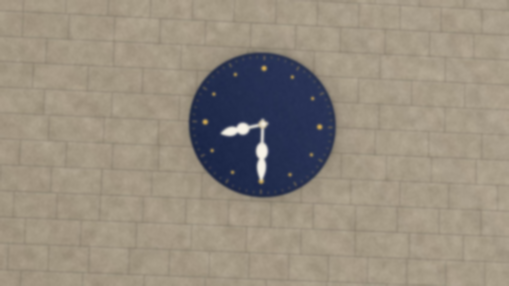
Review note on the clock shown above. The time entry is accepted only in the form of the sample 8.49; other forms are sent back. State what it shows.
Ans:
8.30
